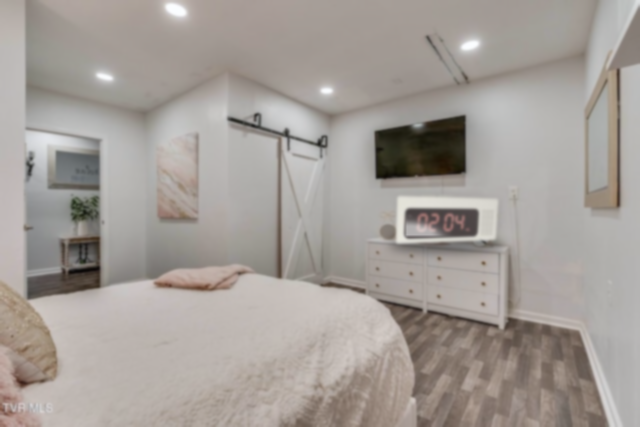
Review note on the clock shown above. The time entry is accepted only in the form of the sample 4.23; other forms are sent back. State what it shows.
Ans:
2.04
